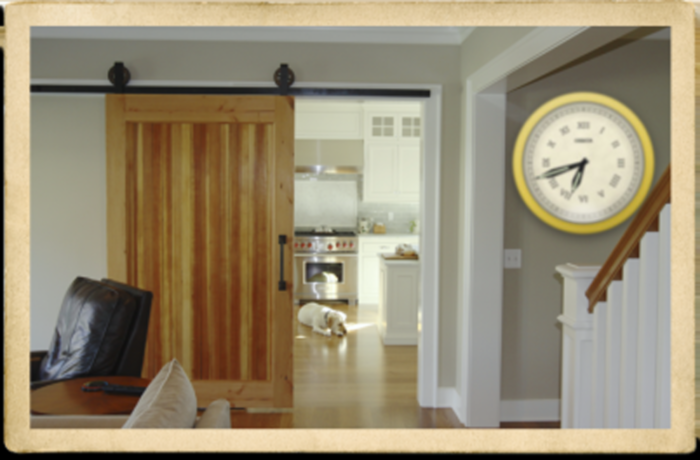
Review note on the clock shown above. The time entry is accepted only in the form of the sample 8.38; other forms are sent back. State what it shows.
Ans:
6.42
